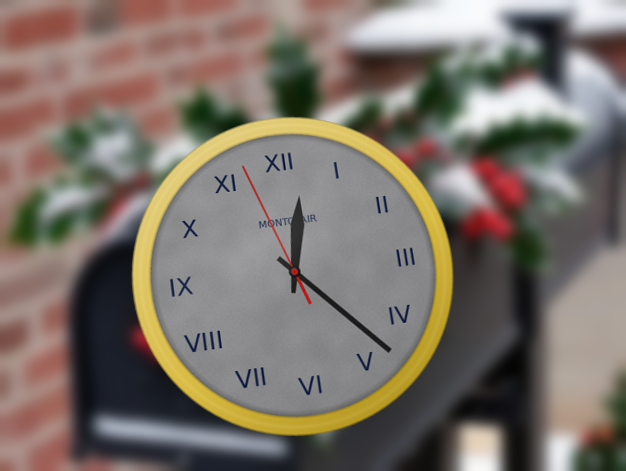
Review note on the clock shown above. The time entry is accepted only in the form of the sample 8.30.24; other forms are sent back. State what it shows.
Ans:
12.22.57
